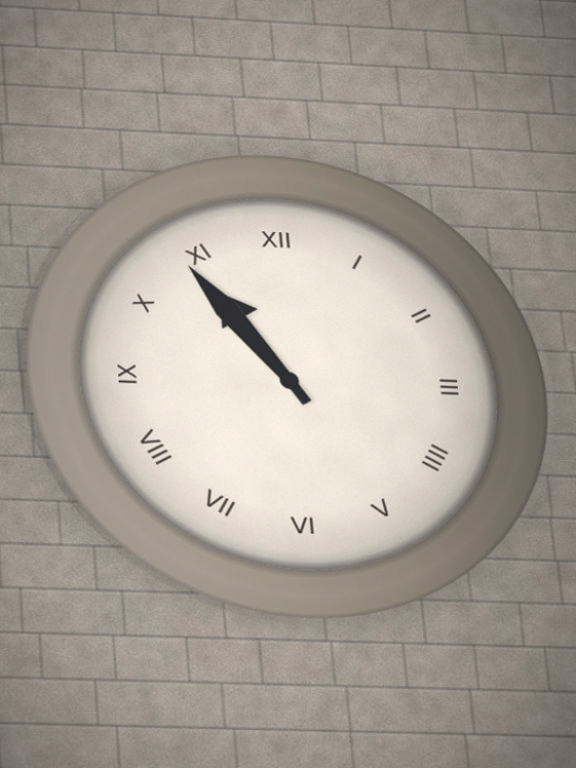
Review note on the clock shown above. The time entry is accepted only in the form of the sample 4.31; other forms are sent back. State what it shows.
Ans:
10.54
